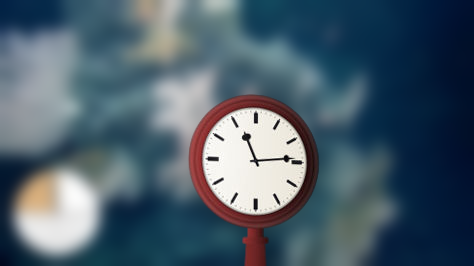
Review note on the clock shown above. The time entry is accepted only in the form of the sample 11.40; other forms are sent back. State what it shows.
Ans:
11.14
